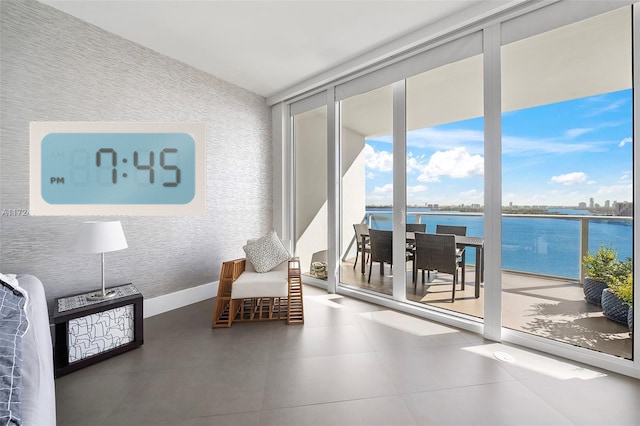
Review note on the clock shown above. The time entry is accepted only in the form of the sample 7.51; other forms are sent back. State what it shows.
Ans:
7.45
